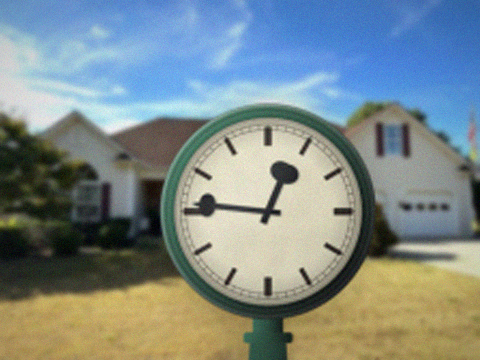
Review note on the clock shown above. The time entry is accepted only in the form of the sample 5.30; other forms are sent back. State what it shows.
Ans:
12.46
